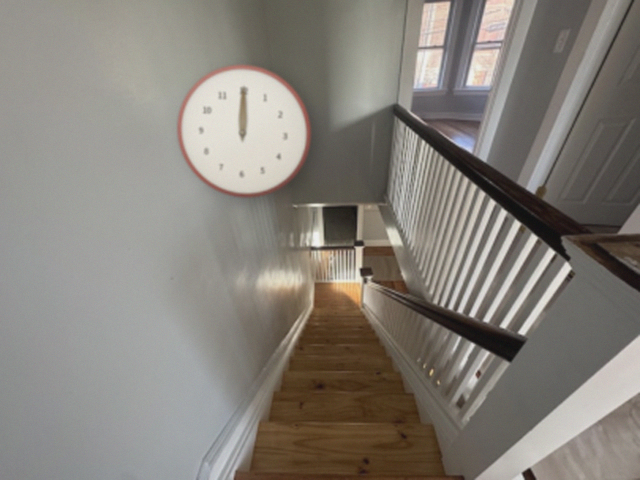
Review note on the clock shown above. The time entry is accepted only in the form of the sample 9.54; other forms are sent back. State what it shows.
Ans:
12.00
